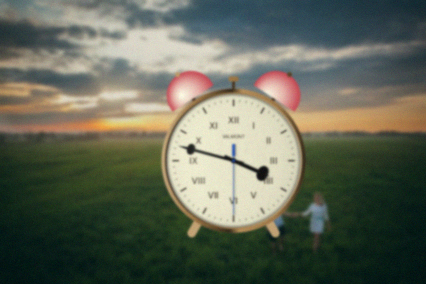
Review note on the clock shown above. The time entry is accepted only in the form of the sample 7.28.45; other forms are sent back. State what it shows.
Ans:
3.47.30
